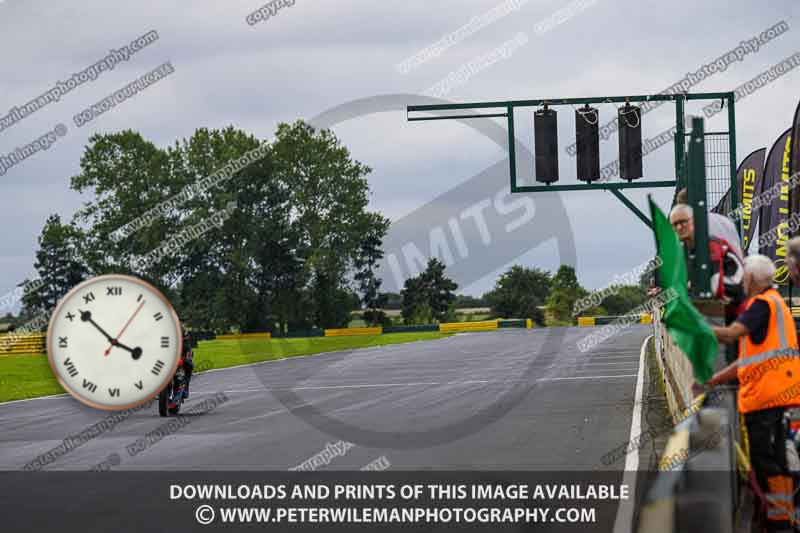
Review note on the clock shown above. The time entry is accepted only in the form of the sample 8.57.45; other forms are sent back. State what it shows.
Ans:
3.52.06
